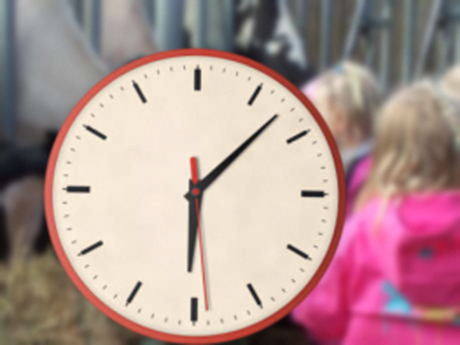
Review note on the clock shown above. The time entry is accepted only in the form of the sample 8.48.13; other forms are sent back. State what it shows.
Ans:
6.07.29
